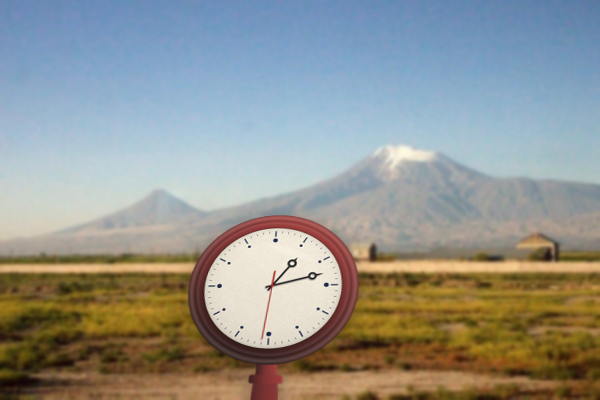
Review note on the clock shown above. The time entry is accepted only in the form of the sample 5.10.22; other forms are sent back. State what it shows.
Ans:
1.12.31
